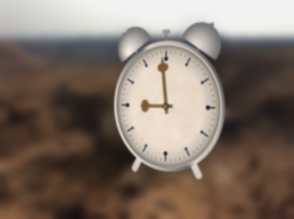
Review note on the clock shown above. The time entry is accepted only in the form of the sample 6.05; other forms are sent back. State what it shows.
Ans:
8.59
